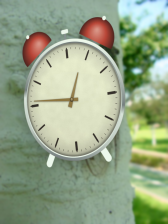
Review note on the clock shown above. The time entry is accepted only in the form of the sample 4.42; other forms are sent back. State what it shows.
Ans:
12.46
